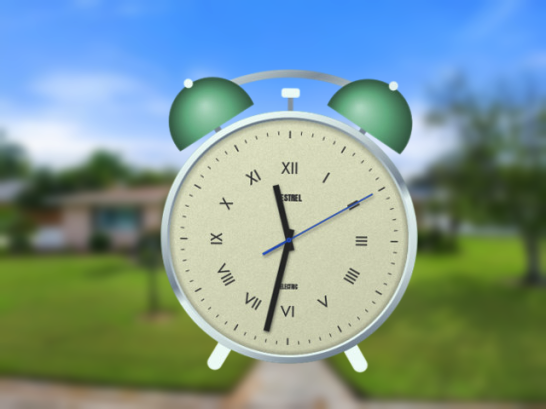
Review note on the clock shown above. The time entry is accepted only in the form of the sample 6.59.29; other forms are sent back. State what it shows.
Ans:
11.32.10
